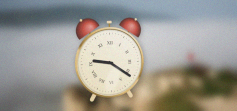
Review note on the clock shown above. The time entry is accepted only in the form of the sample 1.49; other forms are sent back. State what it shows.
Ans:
9.21
